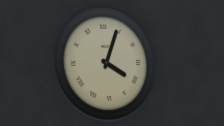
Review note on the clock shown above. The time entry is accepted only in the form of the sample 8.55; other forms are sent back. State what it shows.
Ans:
4.04
